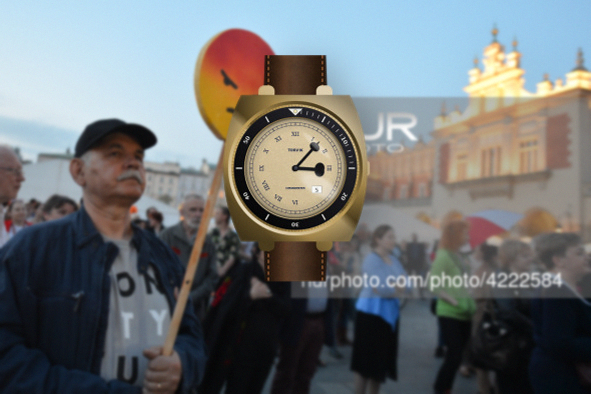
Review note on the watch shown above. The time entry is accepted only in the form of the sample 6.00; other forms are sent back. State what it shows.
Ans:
3.07
